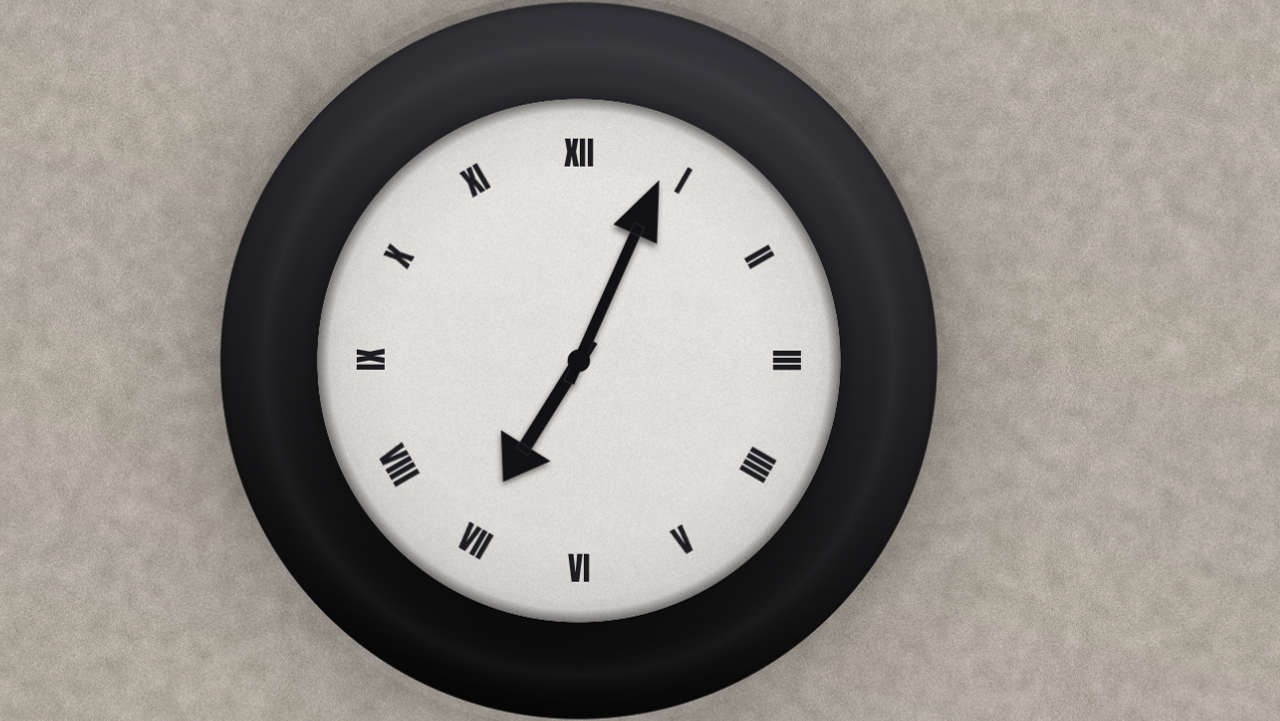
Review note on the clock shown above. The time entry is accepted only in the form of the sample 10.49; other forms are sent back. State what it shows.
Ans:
7.04
